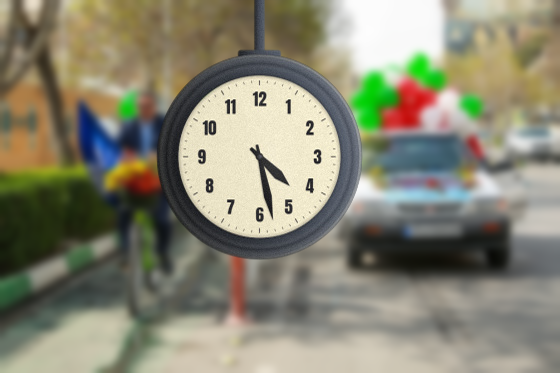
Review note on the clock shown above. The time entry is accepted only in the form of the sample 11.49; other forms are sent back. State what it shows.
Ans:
4.28
